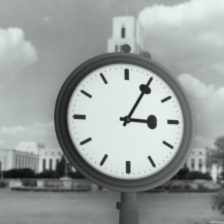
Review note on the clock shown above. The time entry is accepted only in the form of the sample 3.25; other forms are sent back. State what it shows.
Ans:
3.05
